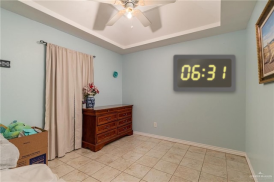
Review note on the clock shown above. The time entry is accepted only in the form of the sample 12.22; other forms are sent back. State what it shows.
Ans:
6.31
